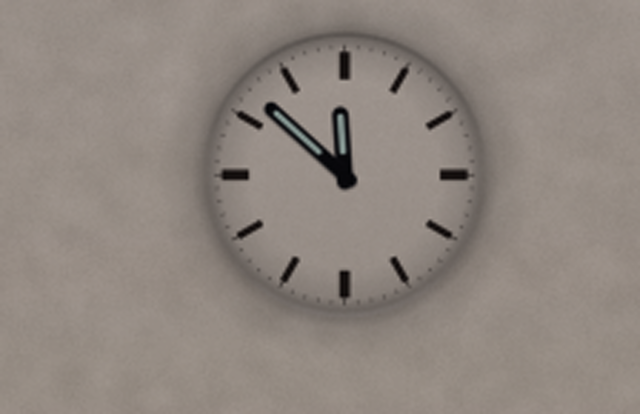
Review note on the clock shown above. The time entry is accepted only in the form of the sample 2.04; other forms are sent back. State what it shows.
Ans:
11.52
